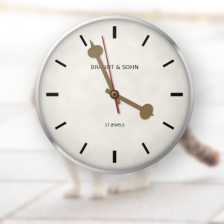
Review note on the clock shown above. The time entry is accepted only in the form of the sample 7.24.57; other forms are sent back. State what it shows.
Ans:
3.55.58
